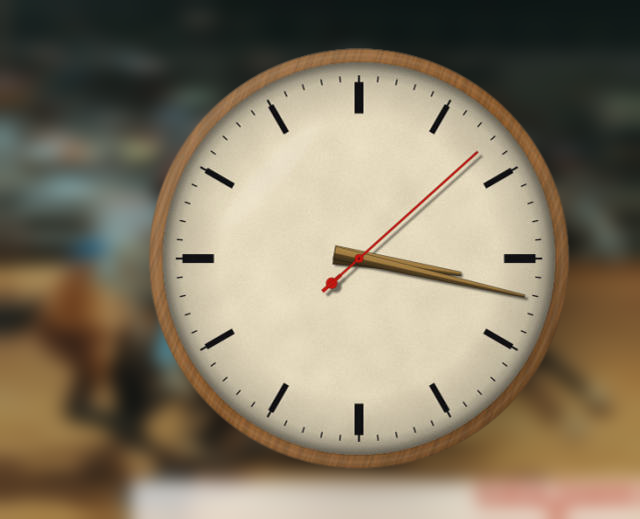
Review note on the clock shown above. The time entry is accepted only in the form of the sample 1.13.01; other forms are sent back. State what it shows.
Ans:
3.17.08
